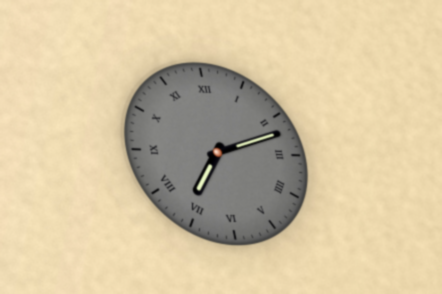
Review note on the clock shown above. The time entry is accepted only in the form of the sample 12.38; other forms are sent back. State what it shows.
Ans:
7.12
